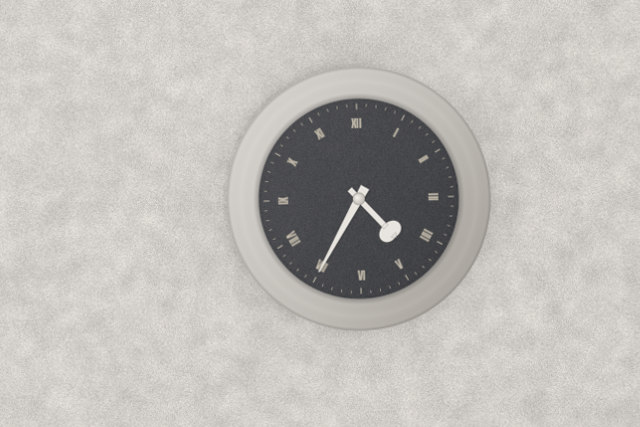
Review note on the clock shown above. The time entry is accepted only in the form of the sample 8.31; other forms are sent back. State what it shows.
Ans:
4.35
